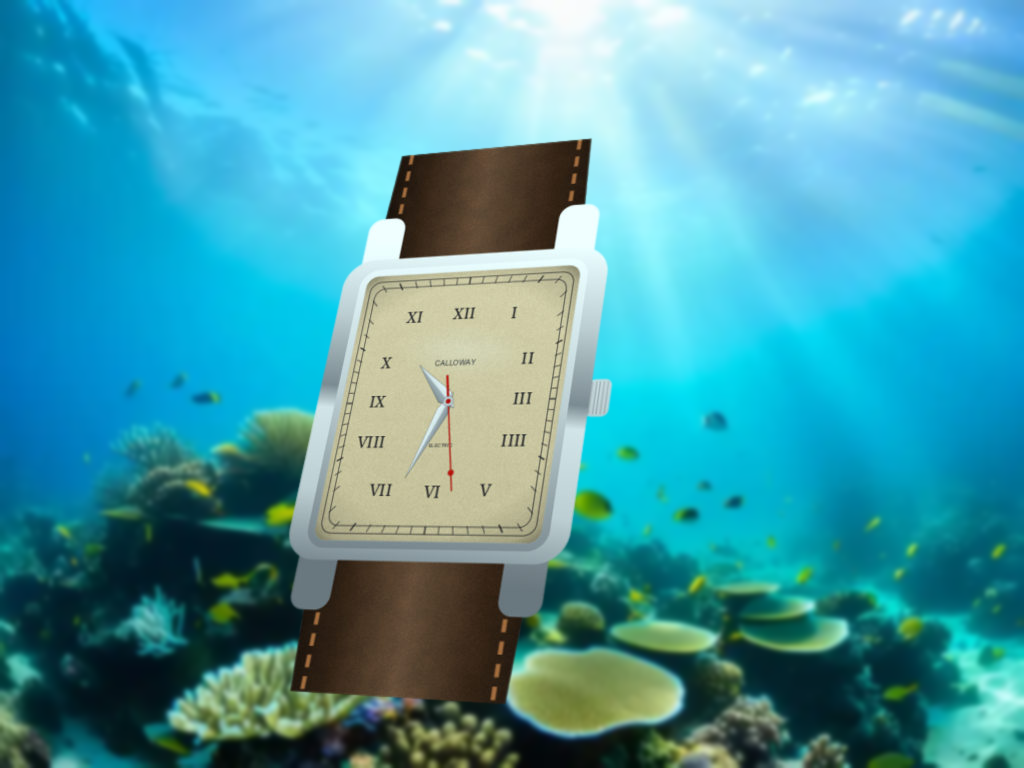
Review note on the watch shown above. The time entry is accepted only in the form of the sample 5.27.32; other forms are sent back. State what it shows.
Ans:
10.33.28
